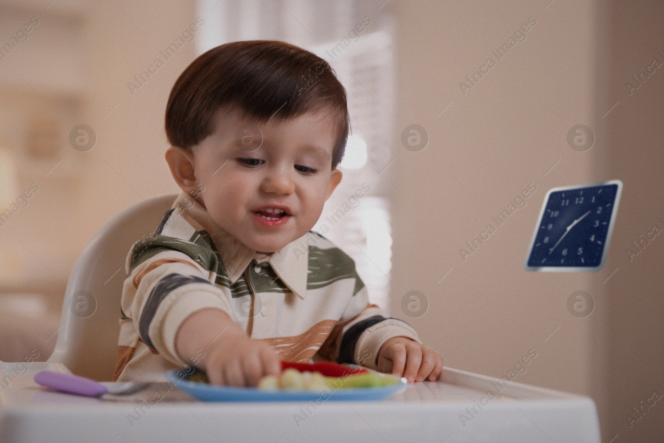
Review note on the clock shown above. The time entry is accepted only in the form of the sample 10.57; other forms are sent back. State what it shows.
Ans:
1.35
